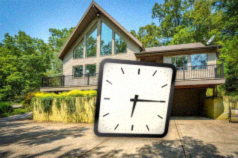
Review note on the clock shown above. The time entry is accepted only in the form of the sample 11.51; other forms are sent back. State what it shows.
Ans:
6.15
